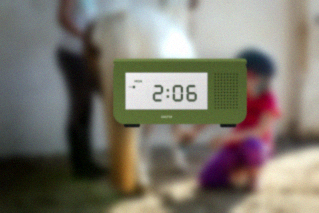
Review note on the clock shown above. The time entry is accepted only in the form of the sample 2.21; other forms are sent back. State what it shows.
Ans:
2.06
